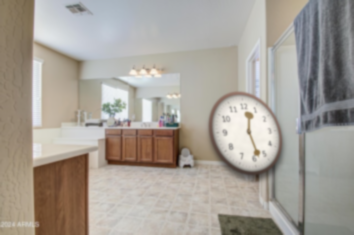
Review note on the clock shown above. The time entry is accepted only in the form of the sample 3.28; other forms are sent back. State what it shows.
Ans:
12.28
